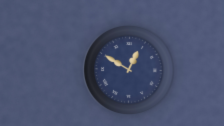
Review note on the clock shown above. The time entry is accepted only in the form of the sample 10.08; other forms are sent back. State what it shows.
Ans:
12.50
